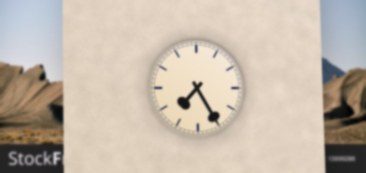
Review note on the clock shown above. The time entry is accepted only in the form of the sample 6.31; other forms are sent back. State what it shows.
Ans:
7.25
